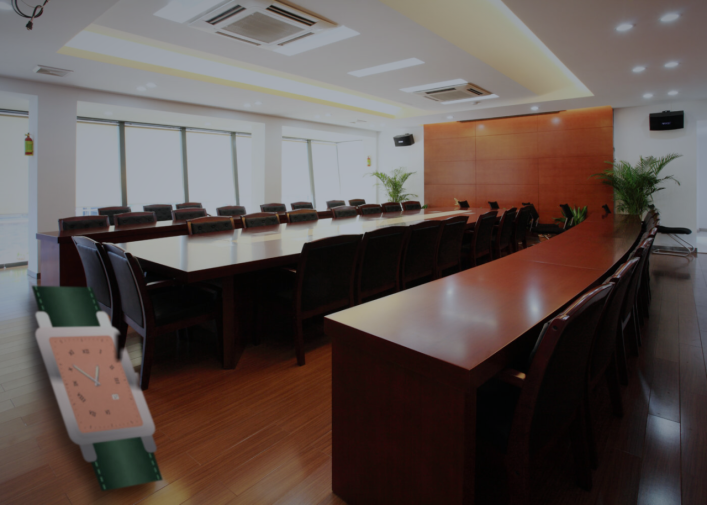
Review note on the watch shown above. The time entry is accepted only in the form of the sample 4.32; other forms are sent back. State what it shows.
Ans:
12.52
